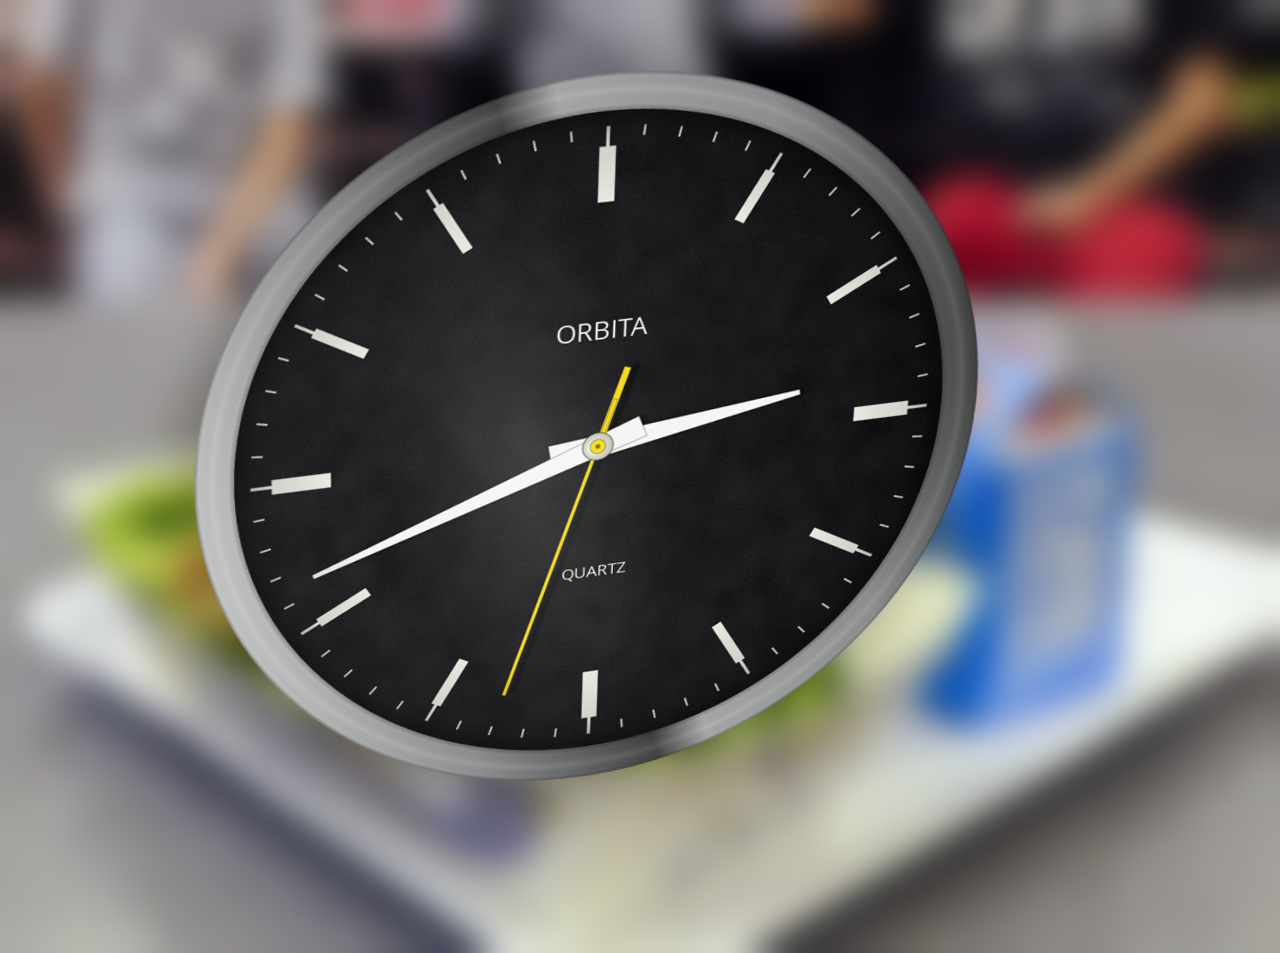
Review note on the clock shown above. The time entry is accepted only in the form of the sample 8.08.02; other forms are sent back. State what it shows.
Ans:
2.41.33
